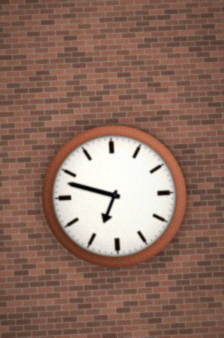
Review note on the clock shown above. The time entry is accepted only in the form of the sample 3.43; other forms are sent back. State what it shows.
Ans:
6.48
